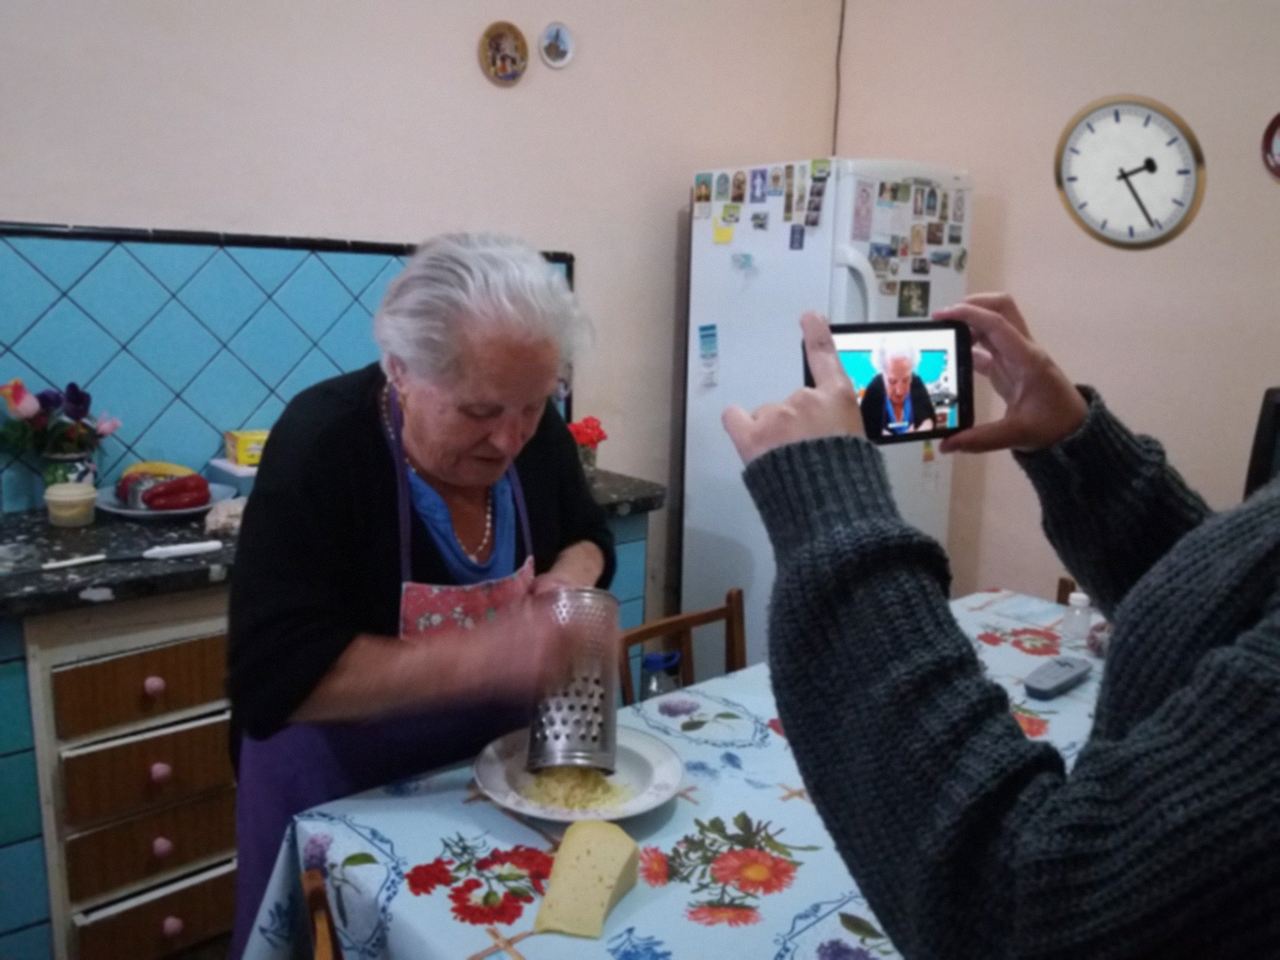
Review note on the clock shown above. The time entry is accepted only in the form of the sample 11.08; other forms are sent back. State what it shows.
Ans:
2.26
